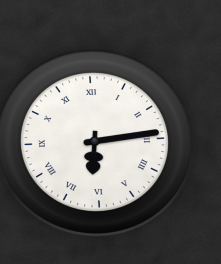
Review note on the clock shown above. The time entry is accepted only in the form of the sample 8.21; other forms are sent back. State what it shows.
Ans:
6.14
